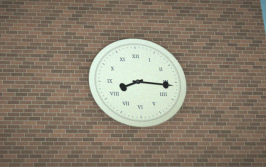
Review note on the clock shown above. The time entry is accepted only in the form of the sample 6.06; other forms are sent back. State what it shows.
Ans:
8.16
